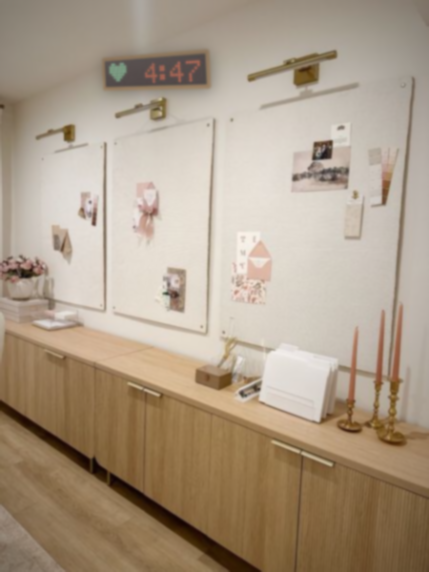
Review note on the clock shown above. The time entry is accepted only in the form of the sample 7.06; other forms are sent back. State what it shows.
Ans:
4.47
